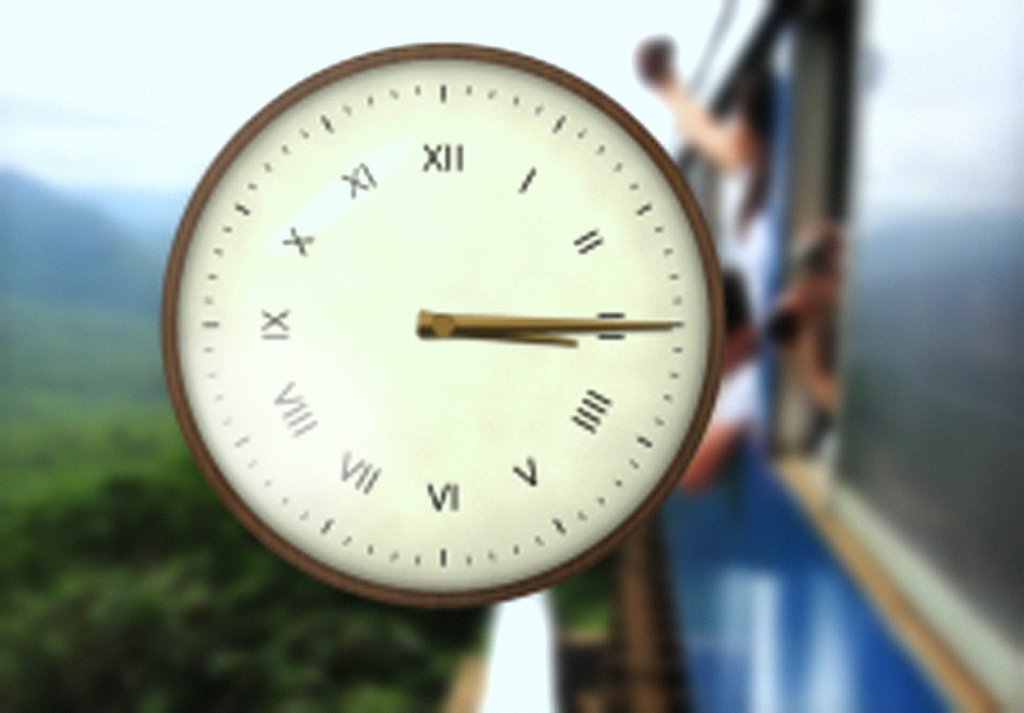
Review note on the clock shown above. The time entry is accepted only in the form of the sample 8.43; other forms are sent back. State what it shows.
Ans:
3.15
